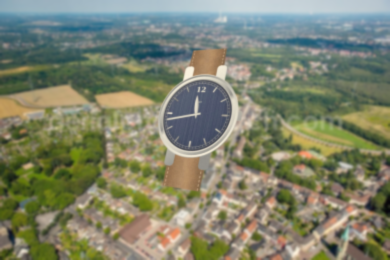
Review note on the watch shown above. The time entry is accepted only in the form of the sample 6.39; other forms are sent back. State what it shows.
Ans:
11.43
